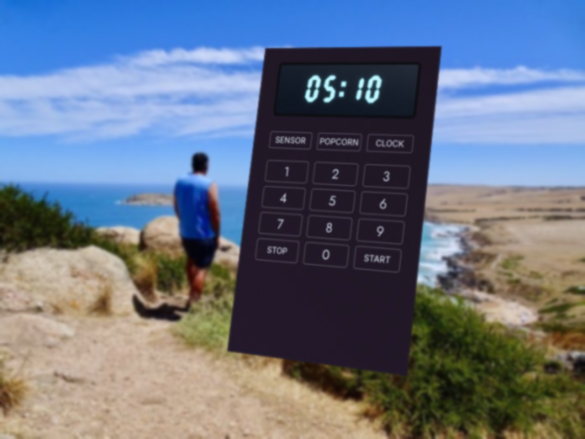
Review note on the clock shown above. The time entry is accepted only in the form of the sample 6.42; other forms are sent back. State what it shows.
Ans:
5.10
